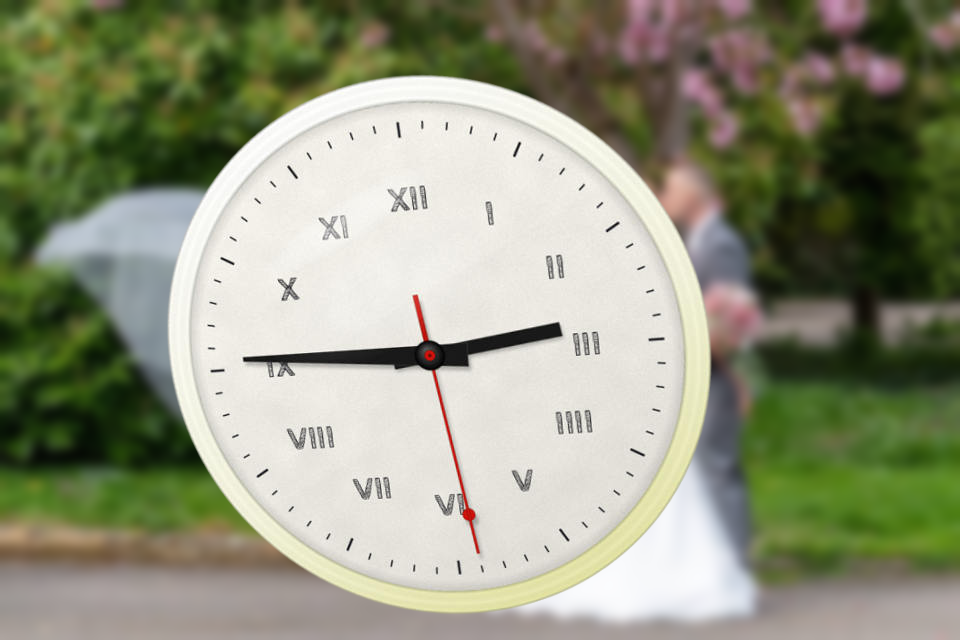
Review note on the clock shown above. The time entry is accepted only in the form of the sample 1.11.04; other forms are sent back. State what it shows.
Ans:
2.45.29
